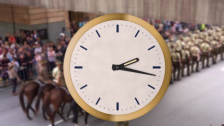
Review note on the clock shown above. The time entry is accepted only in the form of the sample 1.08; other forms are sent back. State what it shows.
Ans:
2.17
